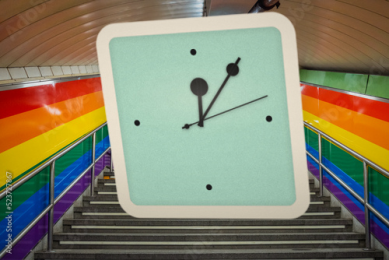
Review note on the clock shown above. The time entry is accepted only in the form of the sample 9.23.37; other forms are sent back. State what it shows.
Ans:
12.06.12
